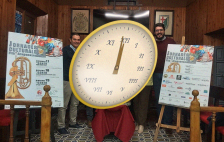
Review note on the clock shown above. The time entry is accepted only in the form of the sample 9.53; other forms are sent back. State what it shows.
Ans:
11.59
